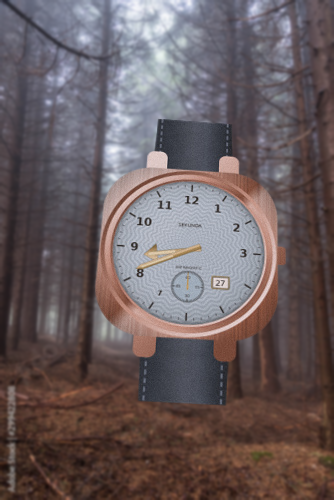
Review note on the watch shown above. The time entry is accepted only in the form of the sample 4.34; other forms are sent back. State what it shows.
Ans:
8.41
